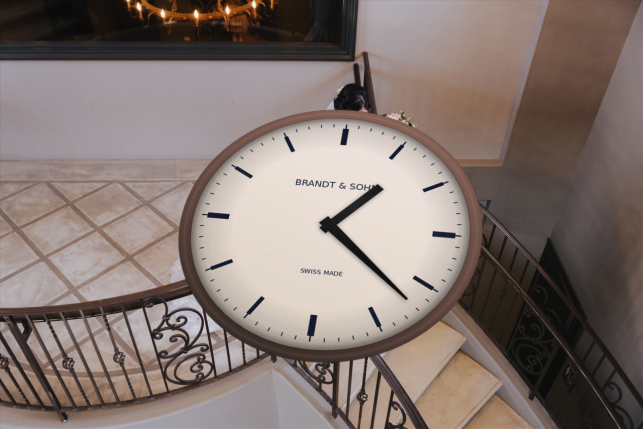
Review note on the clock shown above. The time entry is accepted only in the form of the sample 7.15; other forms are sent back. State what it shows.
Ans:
1.22
